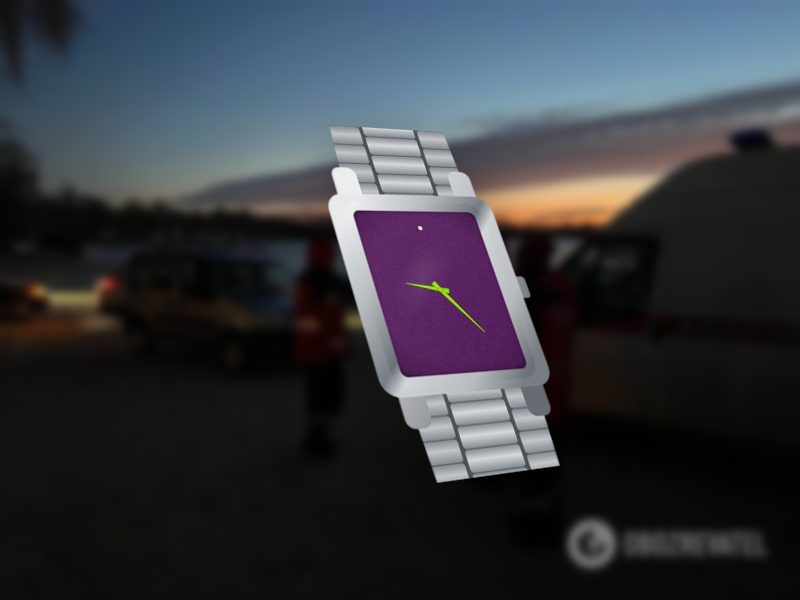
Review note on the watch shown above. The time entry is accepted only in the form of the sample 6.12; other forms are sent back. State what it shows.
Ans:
9.24
